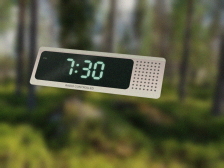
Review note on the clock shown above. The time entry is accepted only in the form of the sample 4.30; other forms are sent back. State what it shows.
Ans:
7.30
